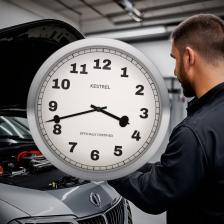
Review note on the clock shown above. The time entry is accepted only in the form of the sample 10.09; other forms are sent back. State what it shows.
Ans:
3.42
